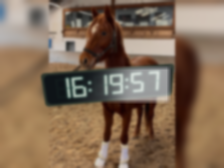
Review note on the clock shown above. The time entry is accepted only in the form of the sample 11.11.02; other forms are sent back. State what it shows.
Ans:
16.19.57
